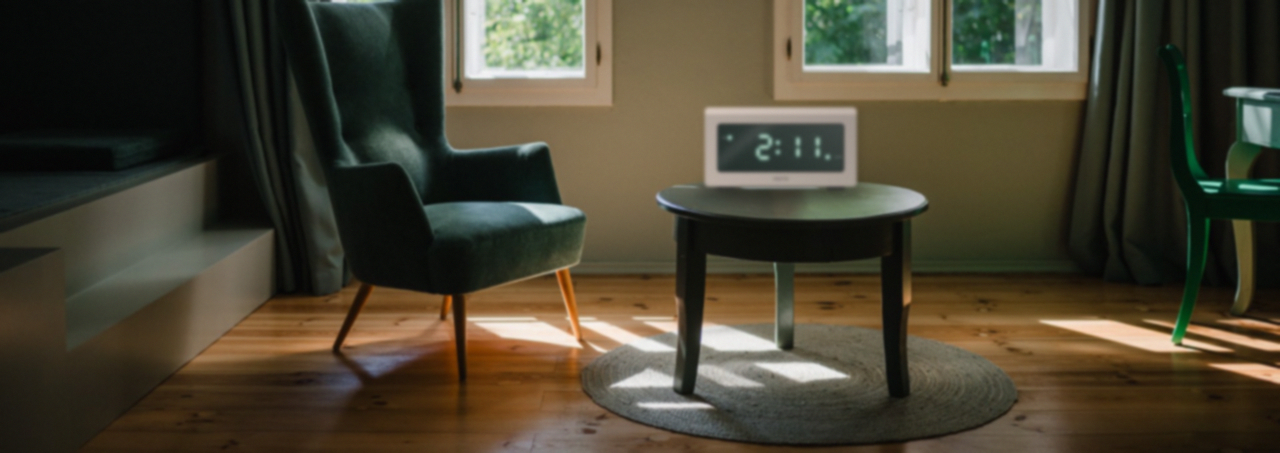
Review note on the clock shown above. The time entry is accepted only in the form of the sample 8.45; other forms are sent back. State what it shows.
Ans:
2.11
